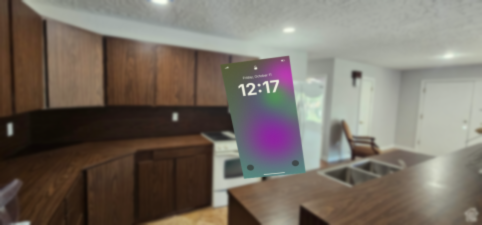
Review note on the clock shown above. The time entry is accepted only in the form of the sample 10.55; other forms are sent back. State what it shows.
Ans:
12.17
